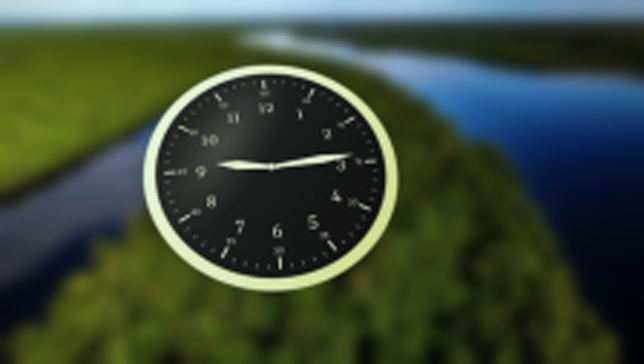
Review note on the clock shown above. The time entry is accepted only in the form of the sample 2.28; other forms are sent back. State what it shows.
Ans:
9.14
